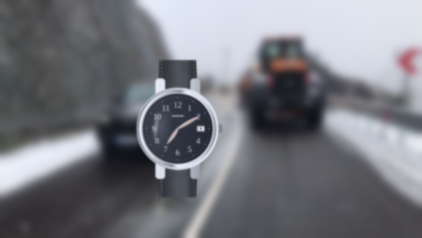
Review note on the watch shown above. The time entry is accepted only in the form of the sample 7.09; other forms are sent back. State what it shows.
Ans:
7.10
